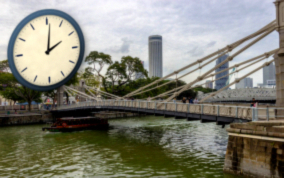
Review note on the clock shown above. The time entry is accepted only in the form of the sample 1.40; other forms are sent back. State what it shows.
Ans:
2.01
